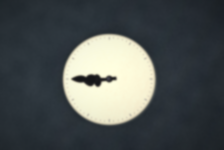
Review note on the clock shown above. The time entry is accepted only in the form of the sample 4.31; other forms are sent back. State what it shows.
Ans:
8.45
